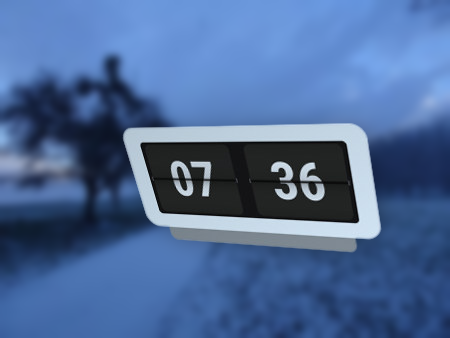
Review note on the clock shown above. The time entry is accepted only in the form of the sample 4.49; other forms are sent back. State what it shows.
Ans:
7.36
